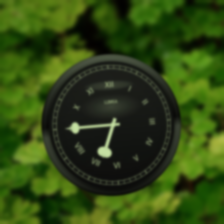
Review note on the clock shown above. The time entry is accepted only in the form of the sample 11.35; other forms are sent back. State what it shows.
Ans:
6.45
